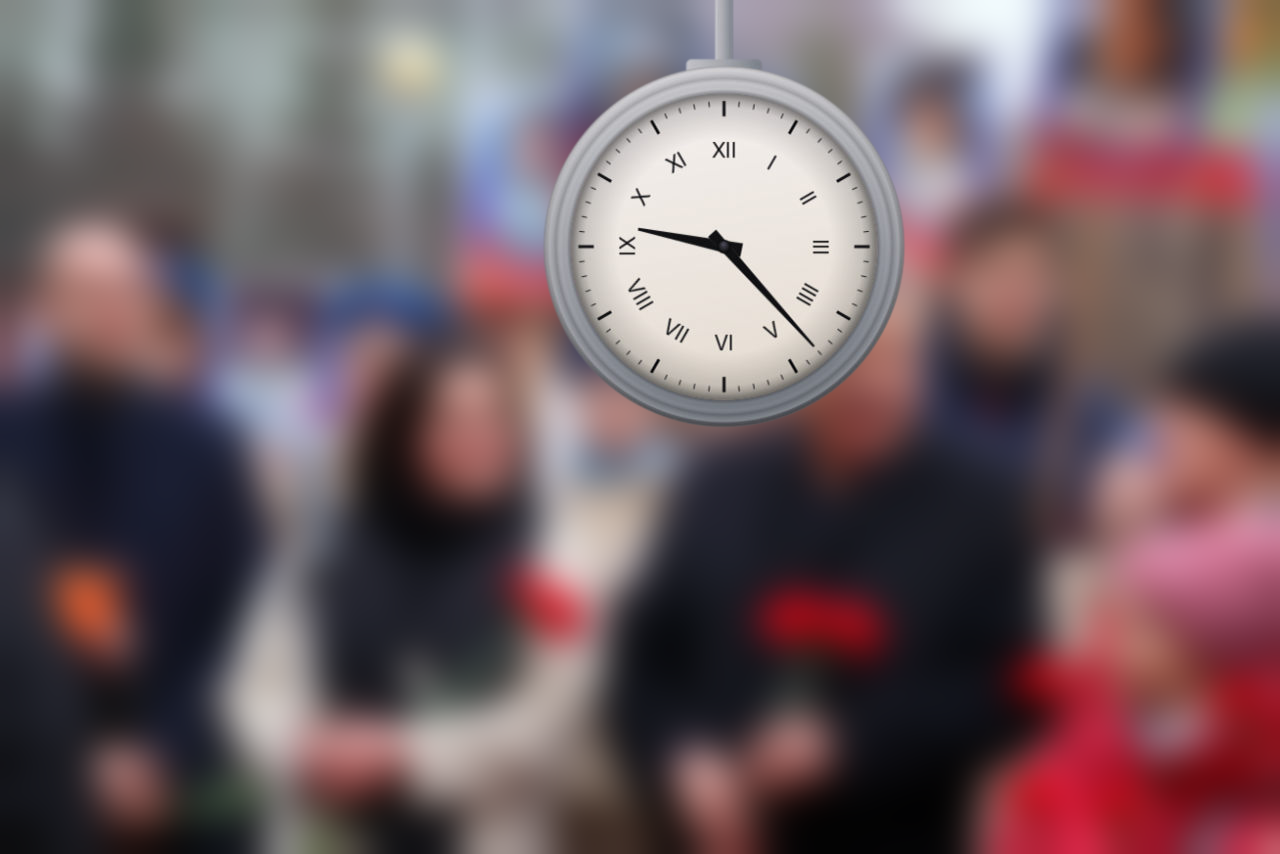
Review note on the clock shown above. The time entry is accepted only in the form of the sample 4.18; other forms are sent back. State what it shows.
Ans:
9.23
